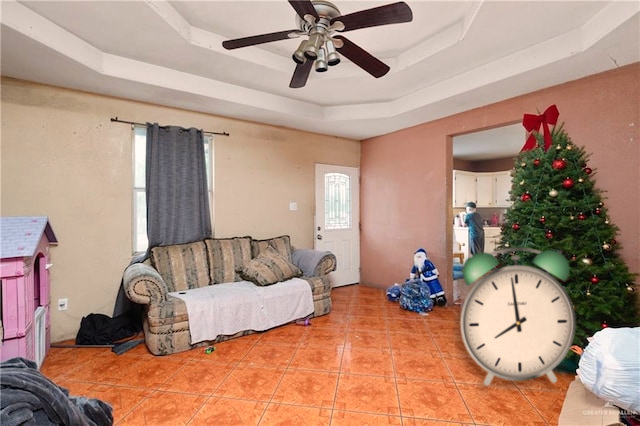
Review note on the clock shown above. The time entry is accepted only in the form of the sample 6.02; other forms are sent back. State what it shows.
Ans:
7.59
